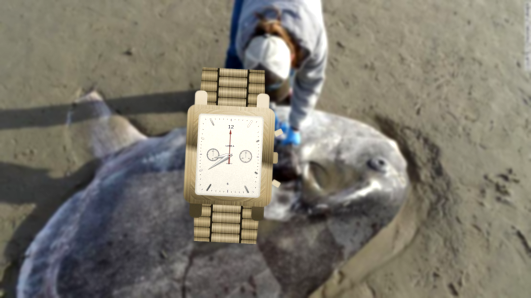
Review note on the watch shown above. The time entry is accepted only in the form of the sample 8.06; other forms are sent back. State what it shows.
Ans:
8.39
